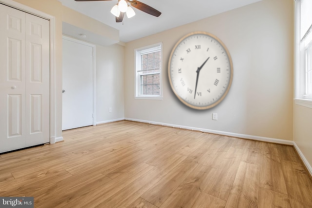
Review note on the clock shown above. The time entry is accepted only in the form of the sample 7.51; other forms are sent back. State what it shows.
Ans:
1.32
